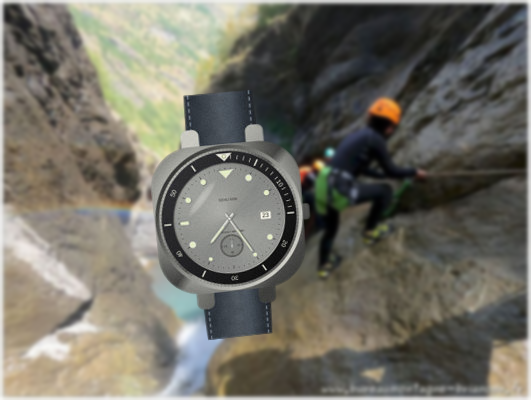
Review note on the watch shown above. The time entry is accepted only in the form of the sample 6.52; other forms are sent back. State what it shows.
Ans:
7.25
